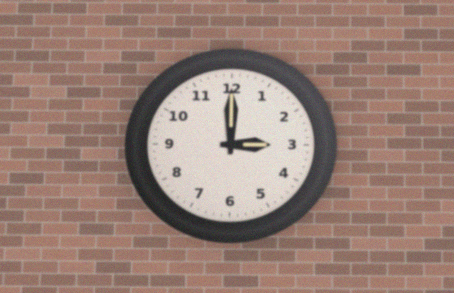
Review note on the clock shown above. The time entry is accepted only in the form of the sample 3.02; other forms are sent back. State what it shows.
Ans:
3.00
